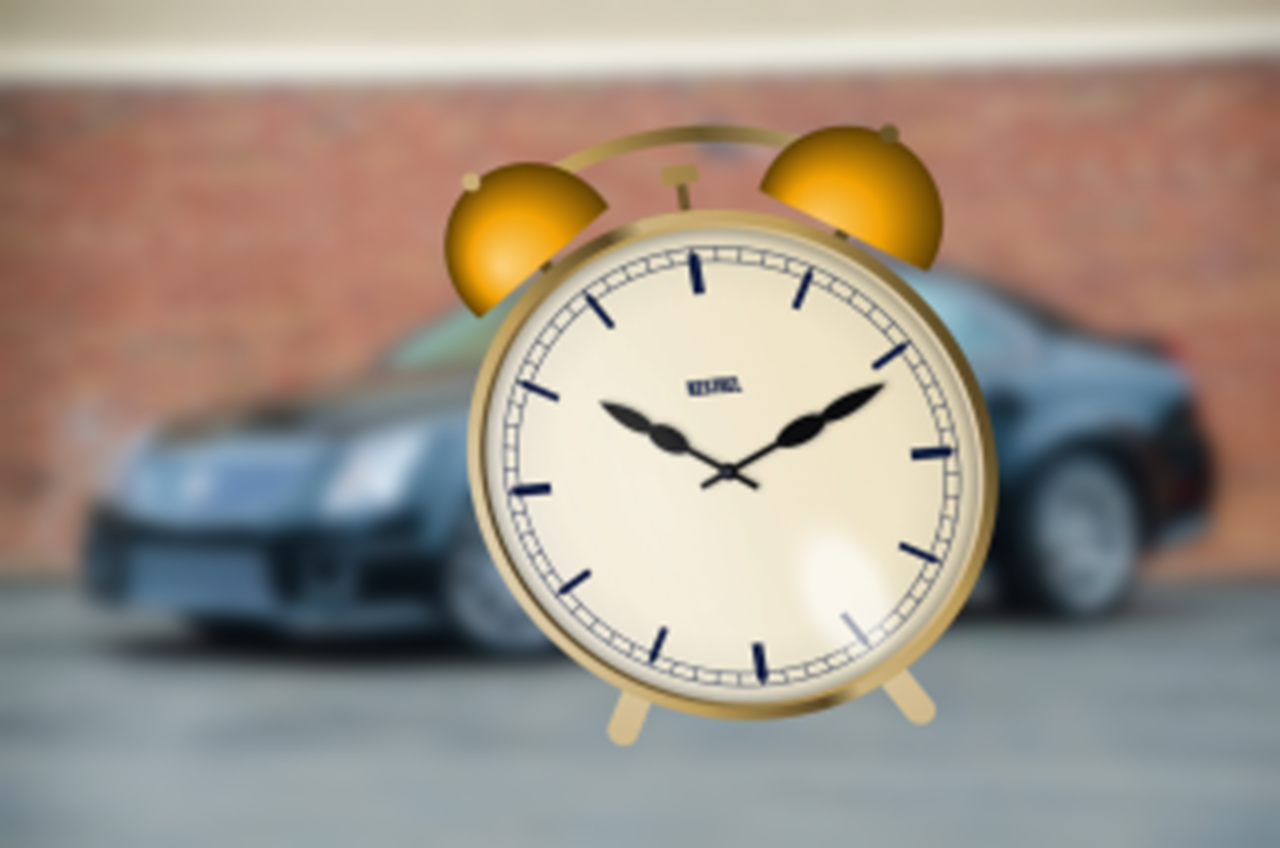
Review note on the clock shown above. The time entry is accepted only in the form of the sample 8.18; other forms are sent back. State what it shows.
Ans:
10.11
